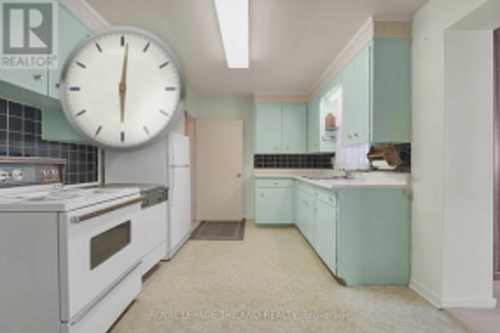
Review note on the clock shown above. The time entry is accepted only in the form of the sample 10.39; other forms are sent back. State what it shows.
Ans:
6.01
